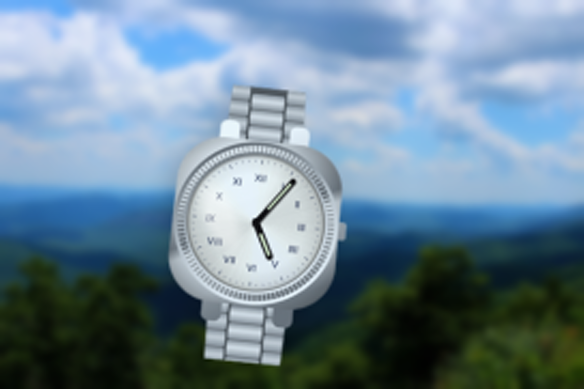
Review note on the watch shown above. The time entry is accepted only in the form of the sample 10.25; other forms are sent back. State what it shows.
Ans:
5.06
